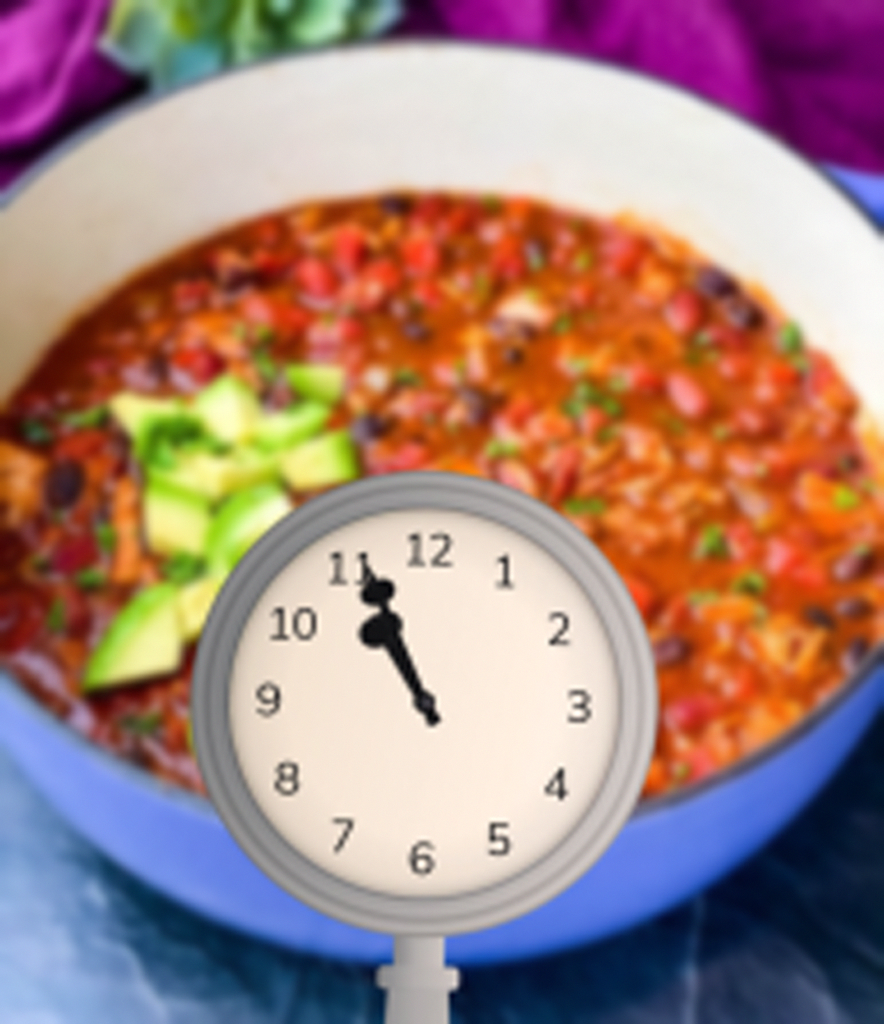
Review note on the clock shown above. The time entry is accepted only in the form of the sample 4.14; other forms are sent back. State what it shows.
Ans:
10.56
